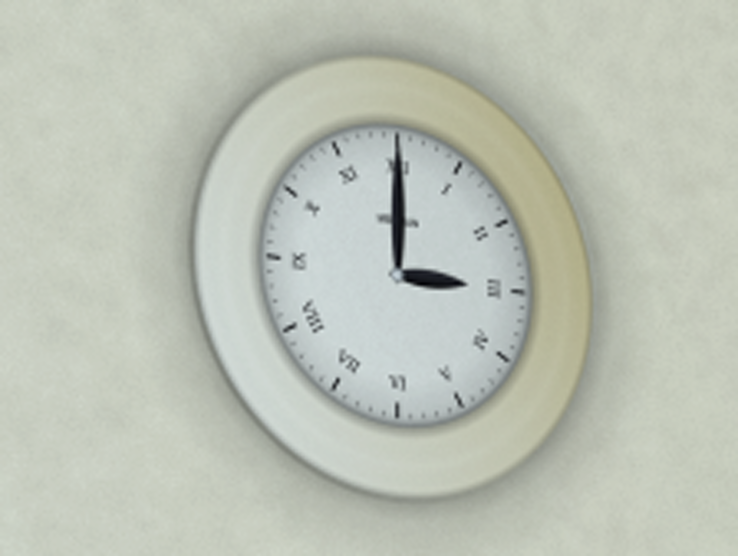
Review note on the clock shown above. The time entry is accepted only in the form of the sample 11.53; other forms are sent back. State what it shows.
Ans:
3.00
